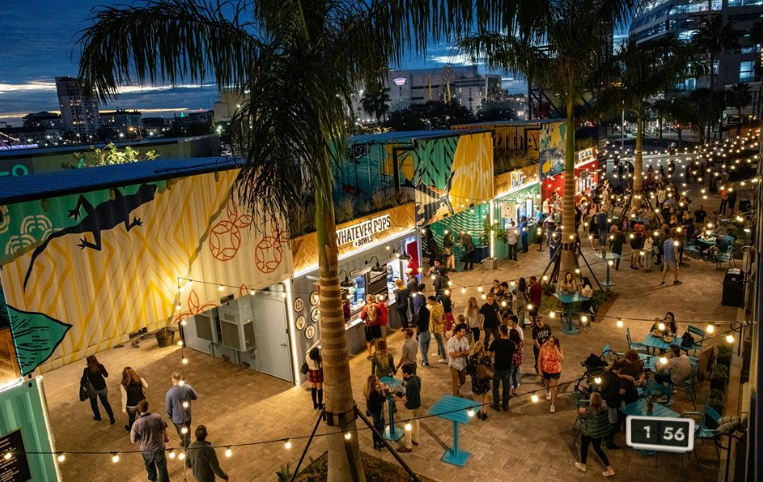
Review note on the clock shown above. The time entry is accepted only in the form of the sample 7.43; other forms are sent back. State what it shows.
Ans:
1.56
